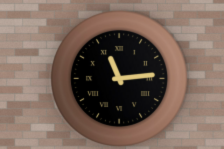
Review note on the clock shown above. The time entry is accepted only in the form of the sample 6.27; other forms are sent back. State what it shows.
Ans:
11.14
